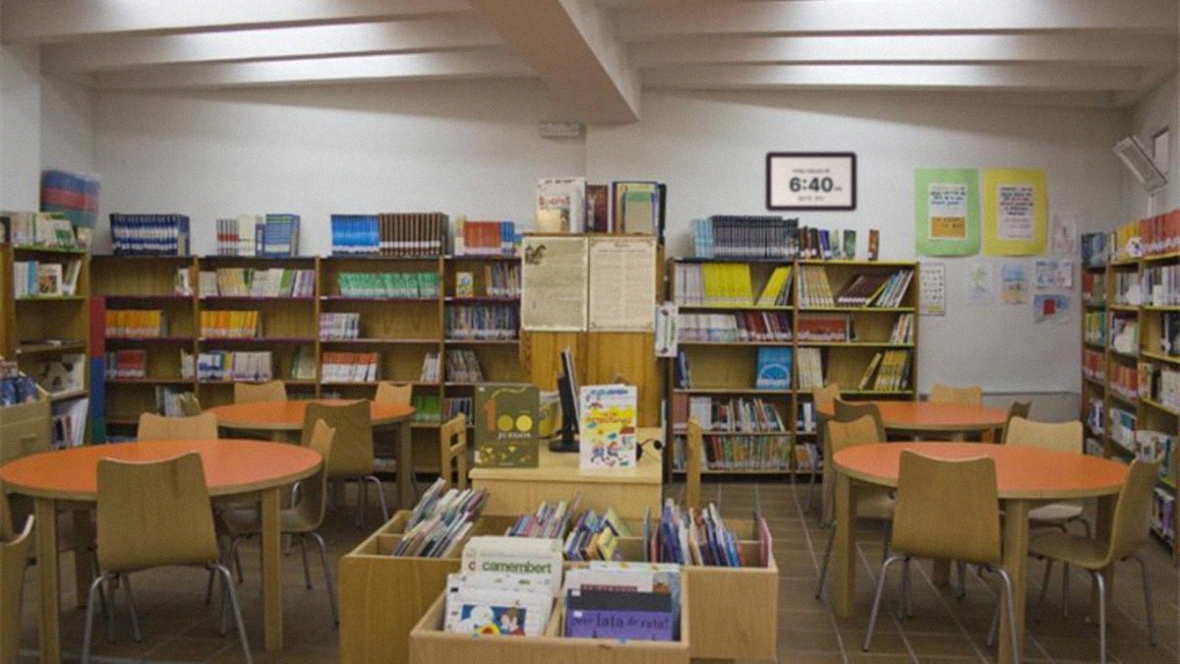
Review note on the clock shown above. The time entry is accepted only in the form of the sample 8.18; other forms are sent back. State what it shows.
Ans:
6.40
